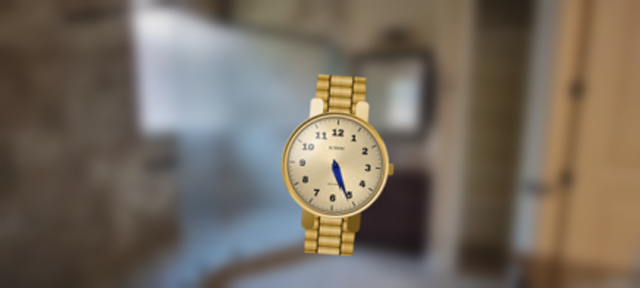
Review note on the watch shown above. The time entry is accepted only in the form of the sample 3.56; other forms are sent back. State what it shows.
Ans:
5.26
